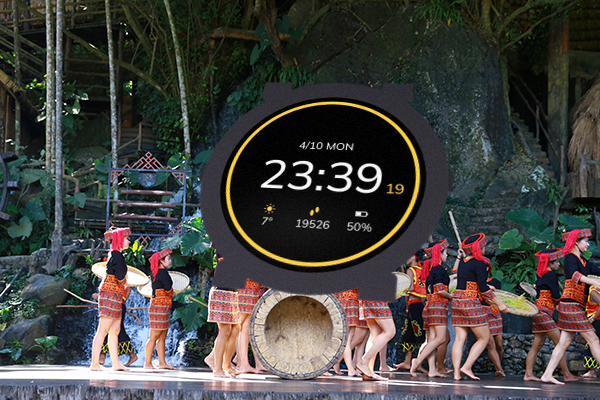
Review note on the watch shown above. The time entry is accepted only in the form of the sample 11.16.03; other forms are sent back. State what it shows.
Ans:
23.39.19
